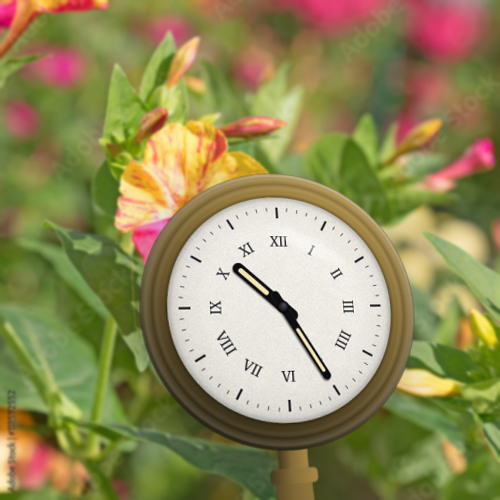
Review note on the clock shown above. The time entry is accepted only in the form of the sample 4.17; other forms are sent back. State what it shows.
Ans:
10.25
